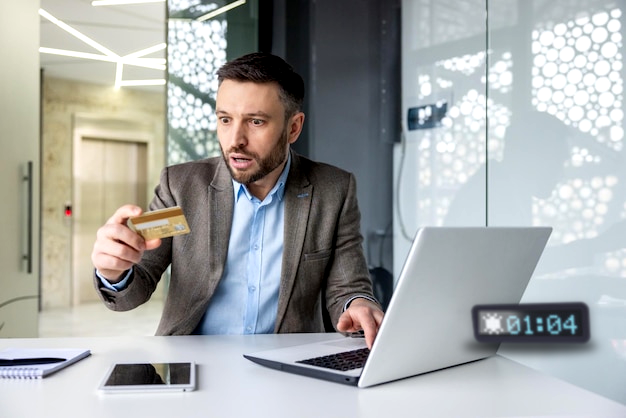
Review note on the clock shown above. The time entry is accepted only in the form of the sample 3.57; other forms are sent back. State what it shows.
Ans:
1.04
